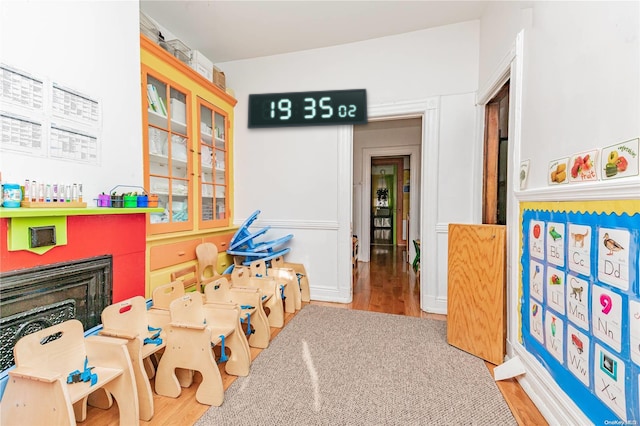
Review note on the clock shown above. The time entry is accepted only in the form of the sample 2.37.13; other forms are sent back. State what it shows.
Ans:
19.35.02
